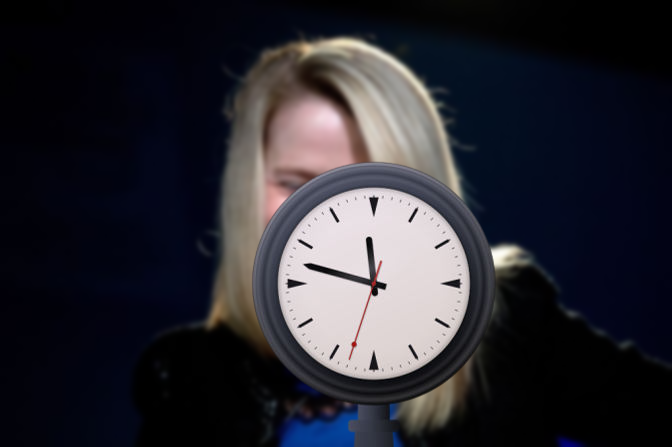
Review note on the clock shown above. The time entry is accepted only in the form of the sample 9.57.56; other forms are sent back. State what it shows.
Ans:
11.47.33
